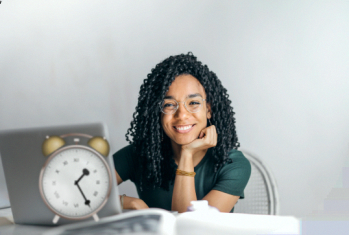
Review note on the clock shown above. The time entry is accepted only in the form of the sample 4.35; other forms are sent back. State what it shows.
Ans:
1.25
